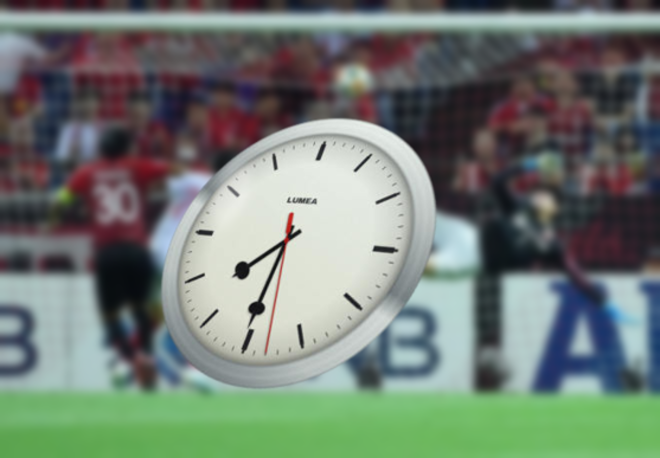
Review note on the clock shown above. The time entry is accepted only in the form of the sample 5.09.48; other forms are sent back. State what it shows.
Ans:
7.30.28
